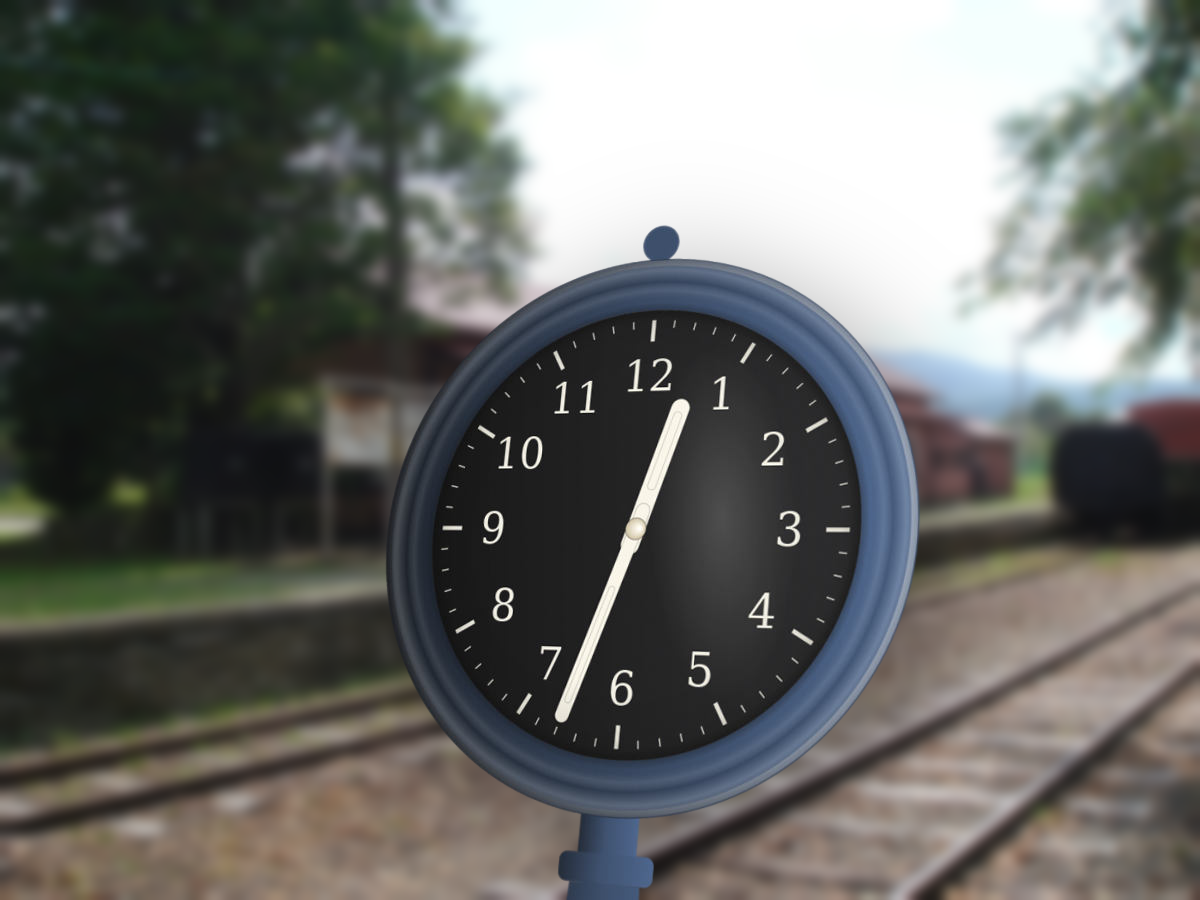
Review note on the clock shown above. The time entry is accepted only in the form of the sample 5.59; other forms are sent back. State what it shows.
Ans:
12.33
